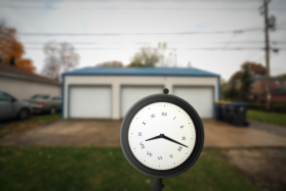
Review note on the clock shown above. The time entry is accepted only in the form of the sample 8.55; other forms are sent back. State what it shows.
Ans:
8.18
